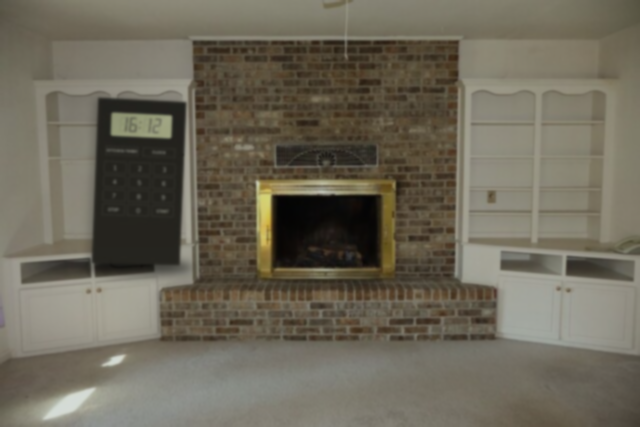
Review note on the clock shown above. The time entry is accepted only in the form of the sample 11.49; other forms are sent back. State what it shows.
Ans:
16.12
